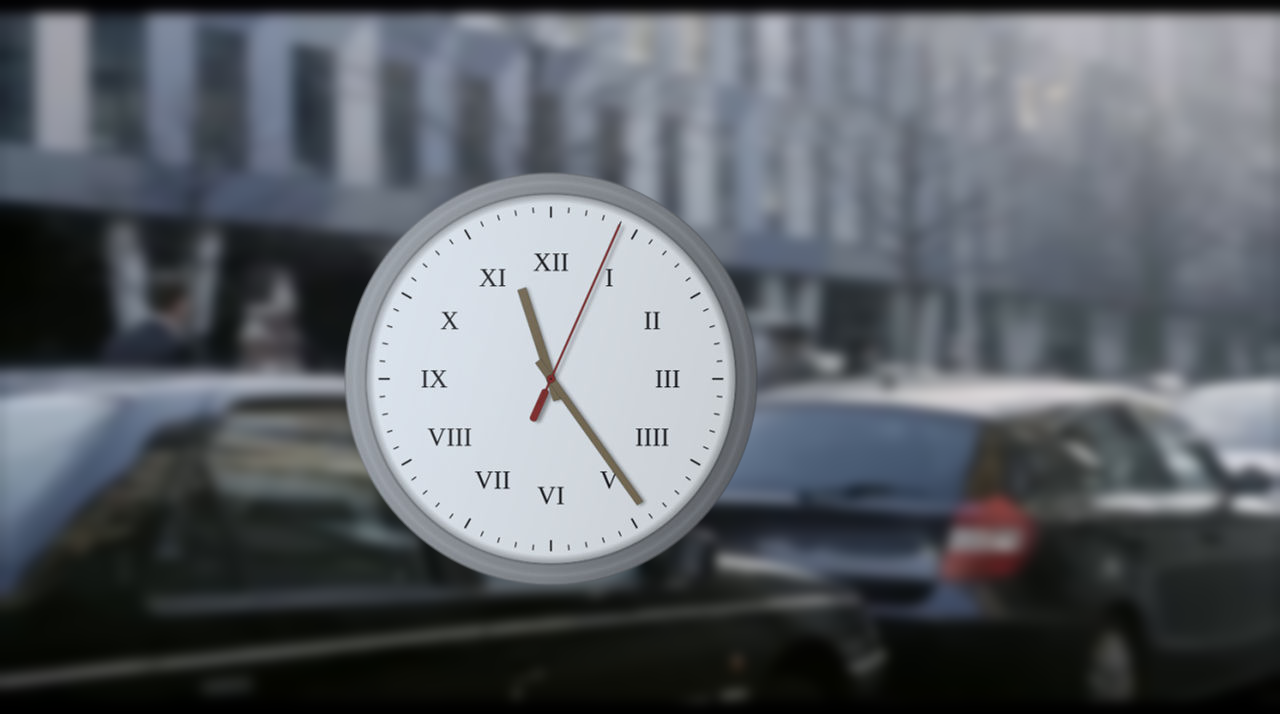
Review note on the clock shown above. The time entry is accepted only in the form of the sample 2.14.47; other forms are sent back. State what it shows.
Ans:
11.24.04
